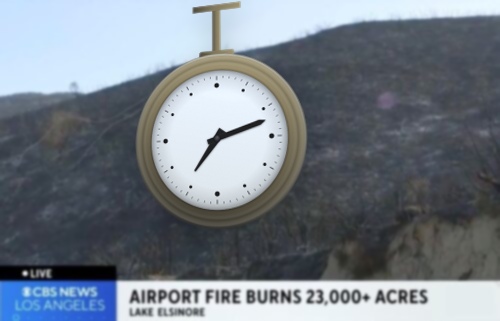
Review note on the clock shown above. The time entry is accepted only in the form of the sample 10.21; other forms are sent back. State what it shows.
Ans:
7.12
